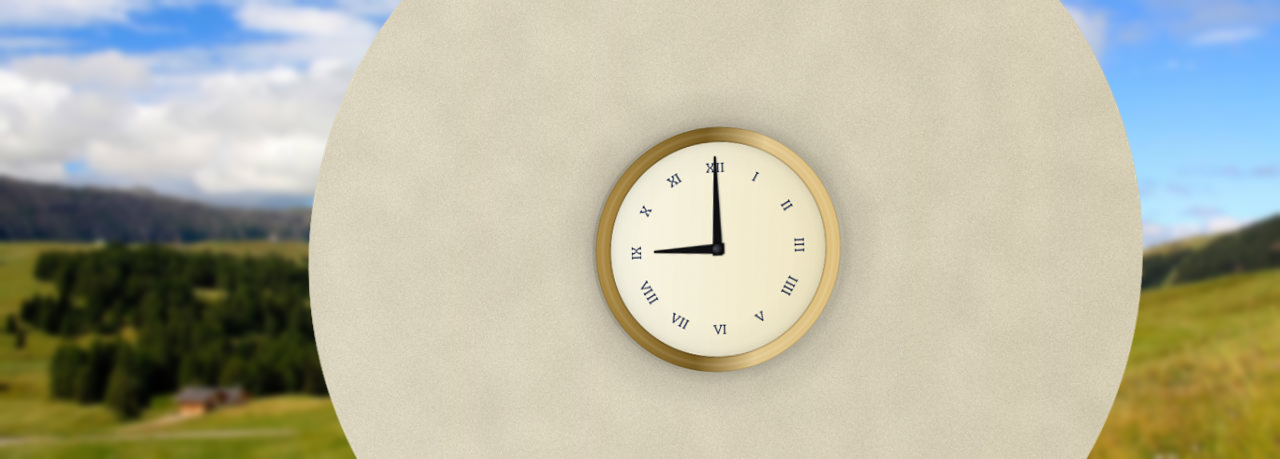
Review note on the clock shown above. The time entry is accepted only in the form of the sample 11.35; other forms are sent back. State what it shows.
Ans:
9.00
